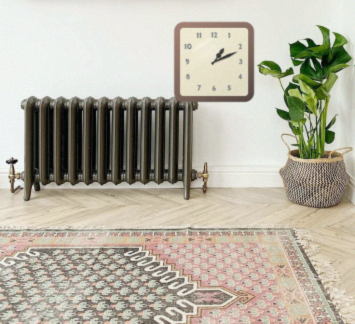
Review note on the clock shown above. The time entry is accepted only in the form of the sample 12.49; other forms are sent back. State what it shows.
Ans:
1.11
